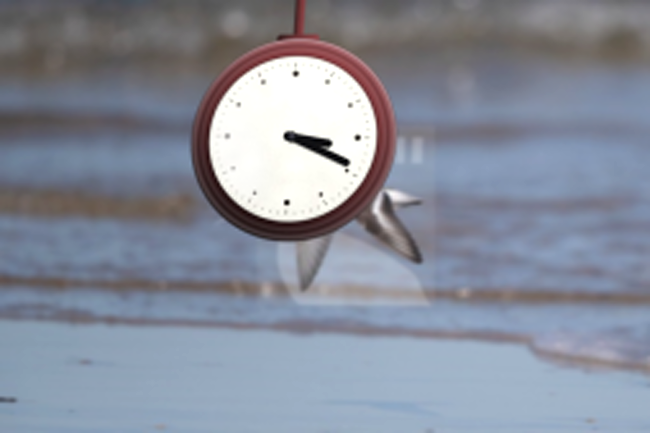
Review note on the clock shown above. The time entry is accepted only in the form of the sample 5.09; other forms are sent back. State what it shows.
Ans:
3.19
